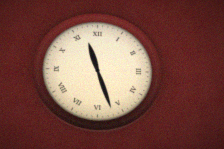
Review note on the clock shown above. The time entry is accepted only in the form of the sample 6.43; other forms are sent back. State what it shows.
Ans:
11.27
